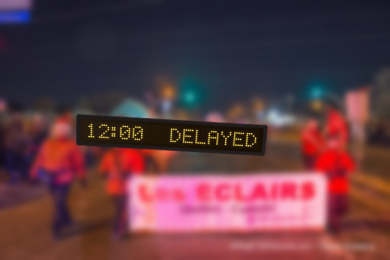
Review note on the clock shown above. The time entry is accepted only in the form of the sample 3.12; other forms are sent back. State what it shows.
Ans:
12.00
